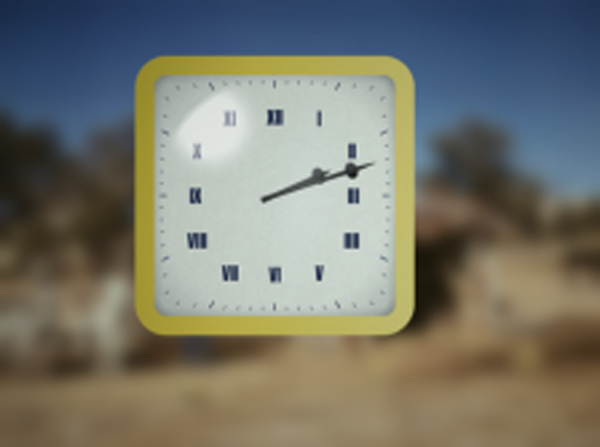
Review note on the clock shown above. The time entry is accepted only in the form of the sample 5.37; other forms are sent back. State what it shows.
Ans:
2.12
